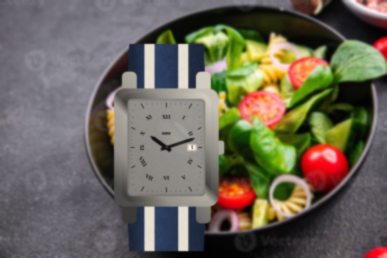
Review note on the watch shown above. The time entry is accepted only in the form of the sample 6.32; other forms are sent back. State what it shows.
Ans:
10.12
